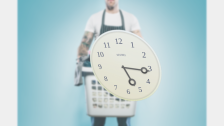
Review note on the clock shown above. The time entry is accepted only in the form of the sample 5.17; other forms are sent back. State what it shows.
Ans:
5.16
